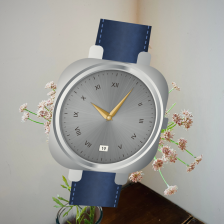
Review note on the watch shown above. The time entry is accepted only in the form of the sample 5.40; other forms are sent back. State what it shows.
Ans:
10.05
